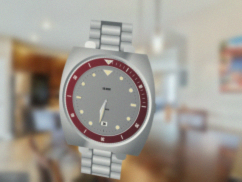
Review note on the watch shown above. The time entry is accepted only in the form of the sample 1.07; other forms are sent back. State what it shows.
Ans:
6.32
